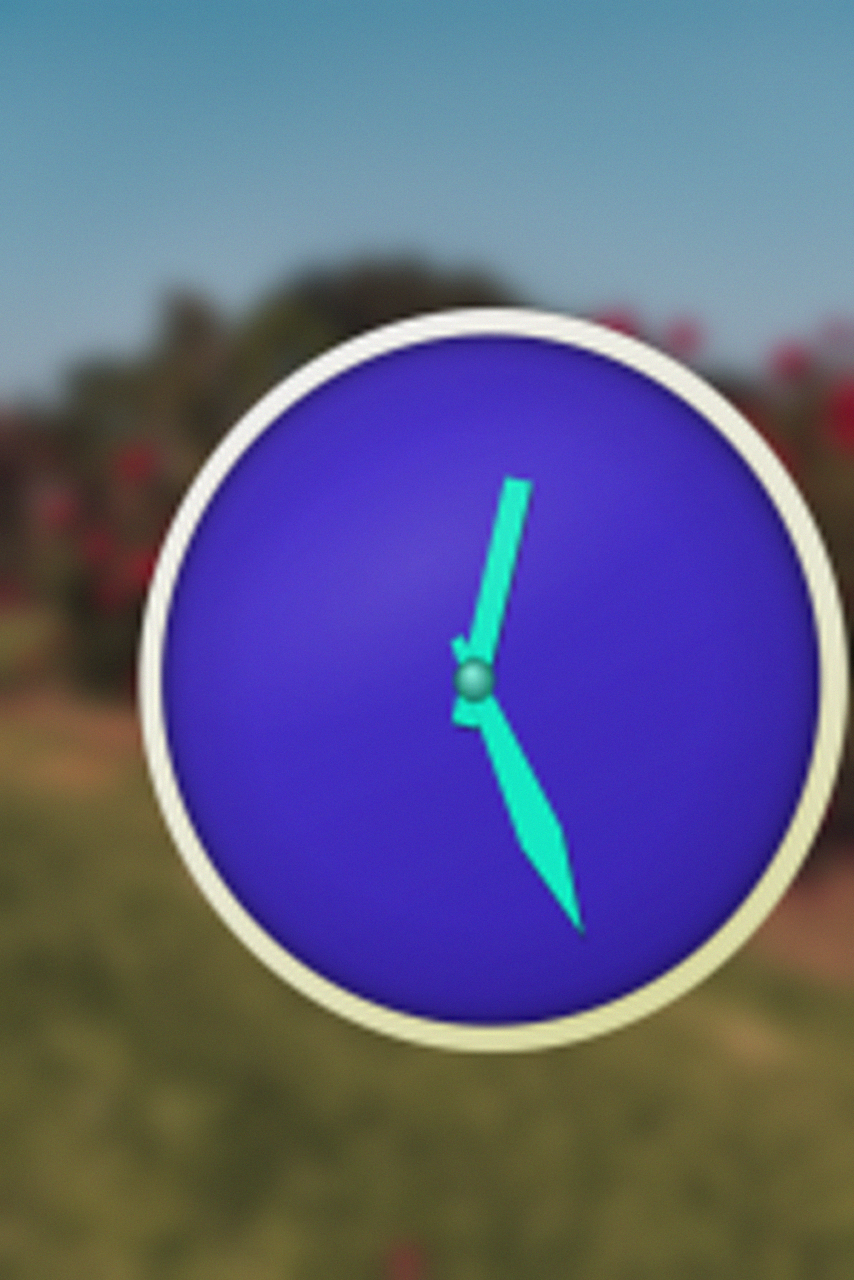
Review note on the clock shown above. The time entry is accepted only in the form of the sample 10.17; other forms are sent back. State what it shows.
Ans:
12.26
